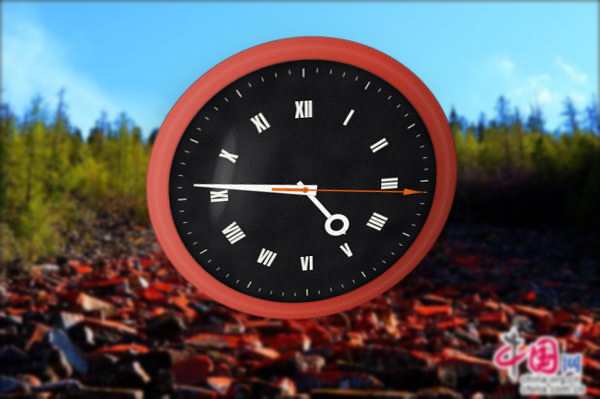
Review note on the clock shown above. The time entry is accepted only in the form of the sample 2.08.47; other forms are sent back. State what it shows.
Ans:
4.46.16
